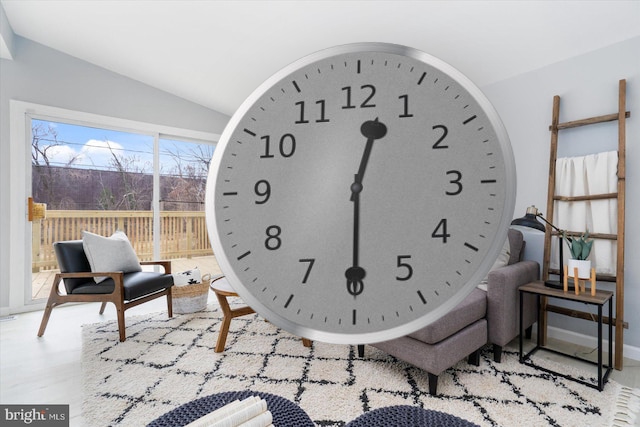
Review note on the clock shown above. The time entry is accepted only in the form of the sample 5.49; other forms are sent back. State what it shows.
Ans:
12.30
